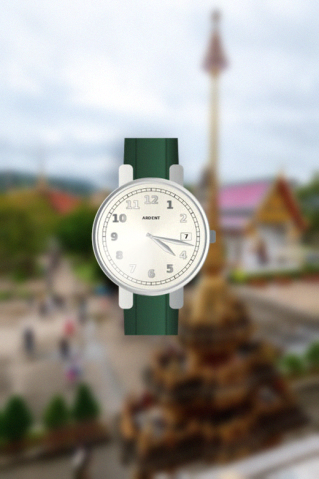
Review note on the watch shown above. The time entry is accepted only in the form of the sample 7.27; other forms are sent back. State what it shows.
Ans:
4.17
